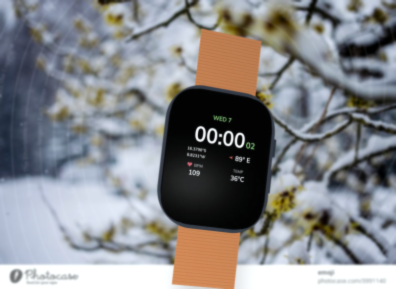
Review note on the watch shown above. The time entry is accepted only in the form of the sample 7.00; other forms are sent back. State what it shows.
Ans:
0.00
